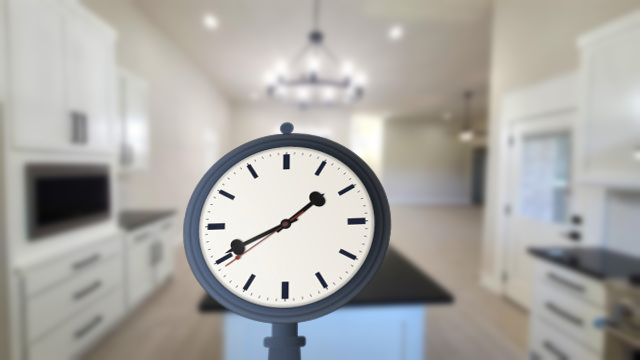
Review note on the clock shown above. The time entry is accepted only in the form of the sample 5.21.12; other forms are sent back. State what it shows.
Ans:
1.40.39
